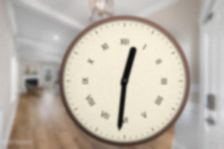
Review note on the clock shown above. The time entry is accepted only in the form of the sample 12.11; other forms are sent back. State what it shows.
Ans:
12.31
